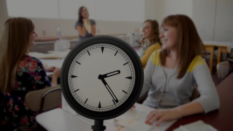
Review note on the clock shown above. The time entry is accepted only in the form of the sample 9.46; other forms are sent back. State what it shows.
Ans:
2.24
